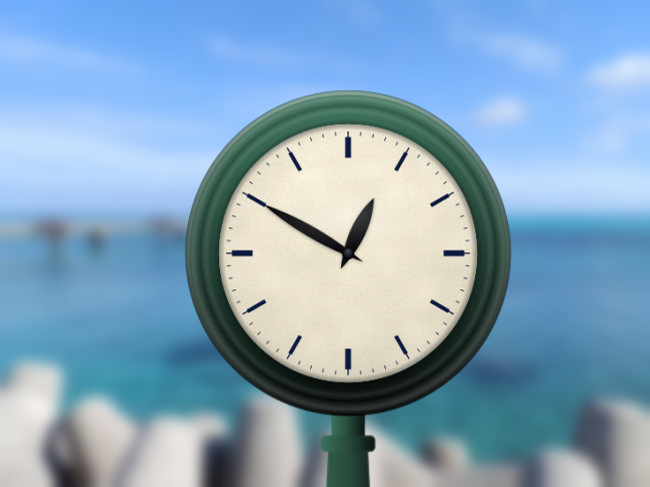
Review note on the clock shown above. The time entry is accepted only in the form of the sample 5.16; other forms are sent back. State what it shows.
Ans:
12.50
